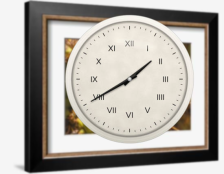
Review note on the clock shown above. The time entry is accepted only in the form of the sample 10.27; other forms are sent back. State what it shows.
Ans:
1.40
